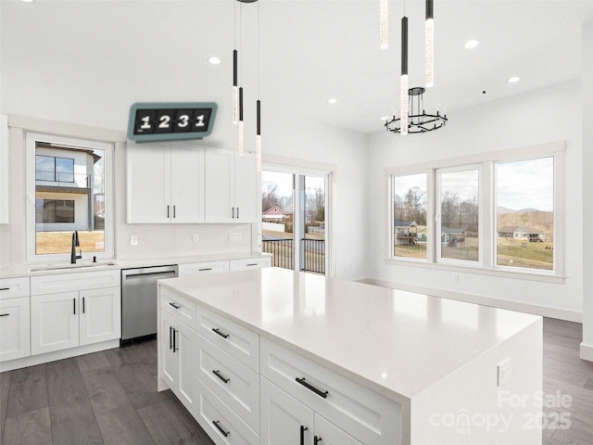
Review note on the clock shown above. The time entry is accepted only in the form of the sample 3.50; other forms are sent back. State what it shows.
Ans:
12.31
